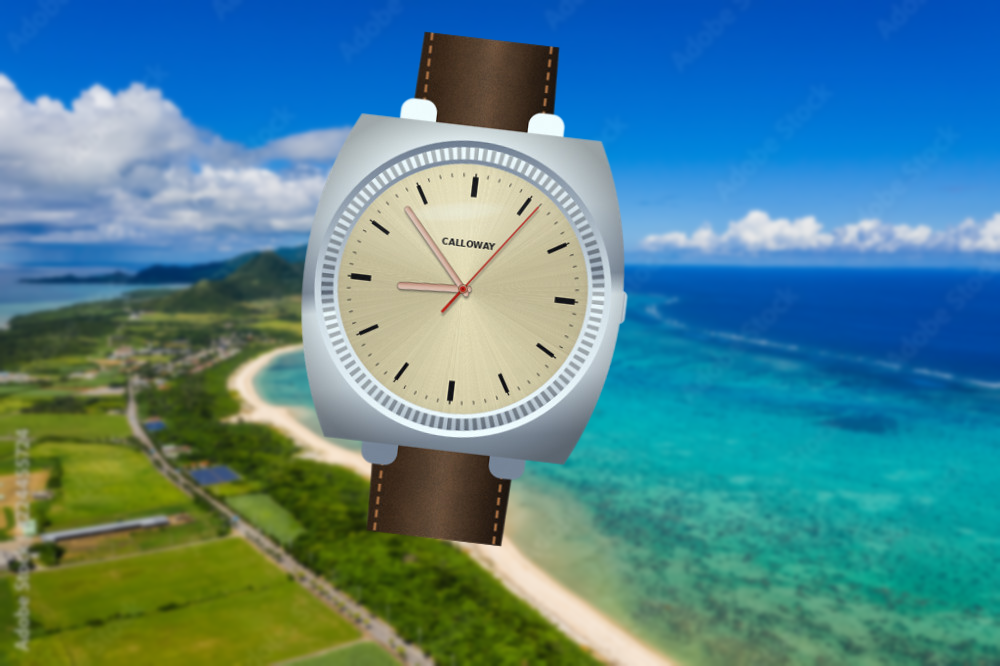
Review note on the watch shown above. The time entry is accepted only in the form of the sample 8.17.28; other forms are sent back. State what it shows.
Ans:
8.53.06
